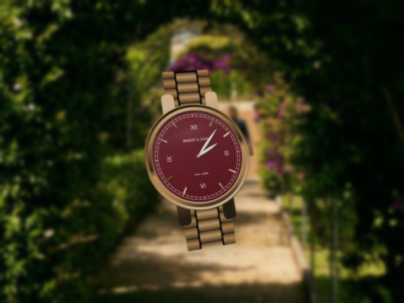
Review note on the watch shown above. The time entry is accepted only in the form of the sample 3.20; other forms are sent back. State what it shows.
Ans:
2.07
